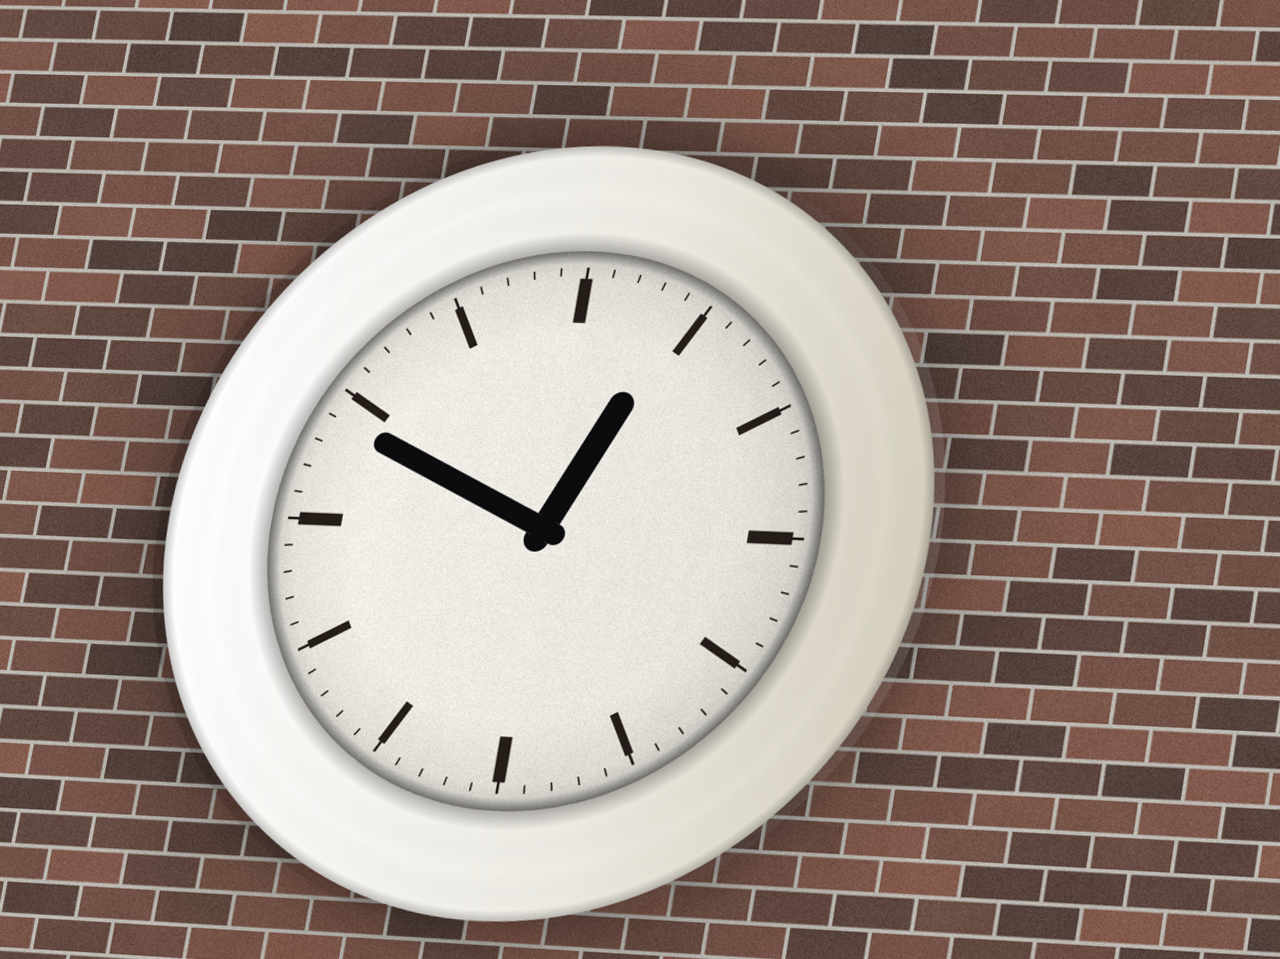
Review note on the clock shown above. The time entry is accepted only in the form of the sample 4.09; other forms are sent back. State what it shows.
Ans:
12.49
